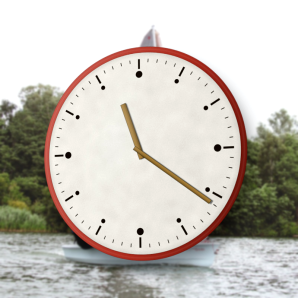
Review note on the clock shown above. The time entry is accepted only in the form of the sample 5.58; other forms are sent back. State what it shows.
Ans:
11.21
